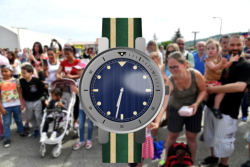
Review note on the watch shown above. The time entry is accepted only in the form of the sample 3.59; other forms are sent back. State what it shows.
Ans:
6.32
